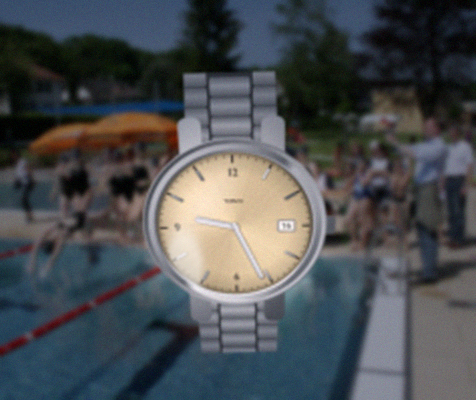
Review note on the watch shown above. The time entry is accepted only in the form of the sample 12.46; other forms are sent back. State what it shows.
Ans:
9.26
